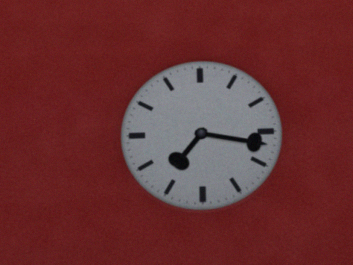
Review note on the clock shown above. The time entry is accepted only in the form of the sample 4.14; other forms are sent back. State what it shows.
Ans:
7.17
